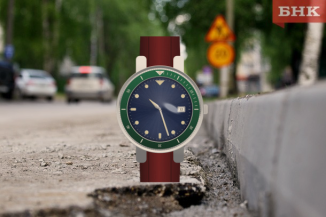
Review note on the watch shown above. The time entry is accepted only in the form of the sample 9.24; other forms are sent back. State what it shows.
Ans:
10.27
